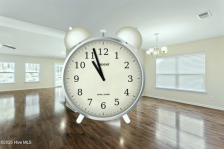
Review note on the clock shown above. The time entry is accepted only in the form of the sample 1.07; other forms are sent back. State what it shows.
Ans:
10.57
